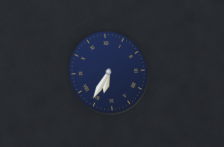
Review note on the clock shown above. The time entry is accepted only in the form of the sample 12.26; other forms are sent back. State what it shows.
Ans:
6.36
